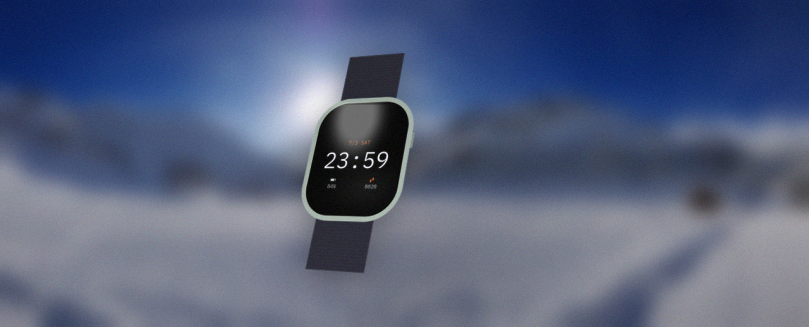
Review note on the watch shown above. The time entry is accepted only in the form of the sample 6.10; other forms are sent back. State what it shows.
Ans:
23.59
